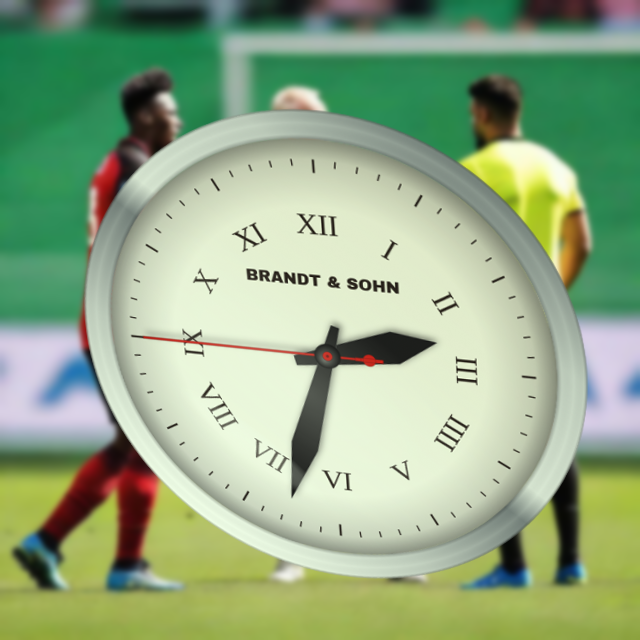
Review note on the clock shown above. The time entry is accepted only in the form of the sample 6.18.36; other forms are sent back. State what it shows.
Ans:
2.32.45
